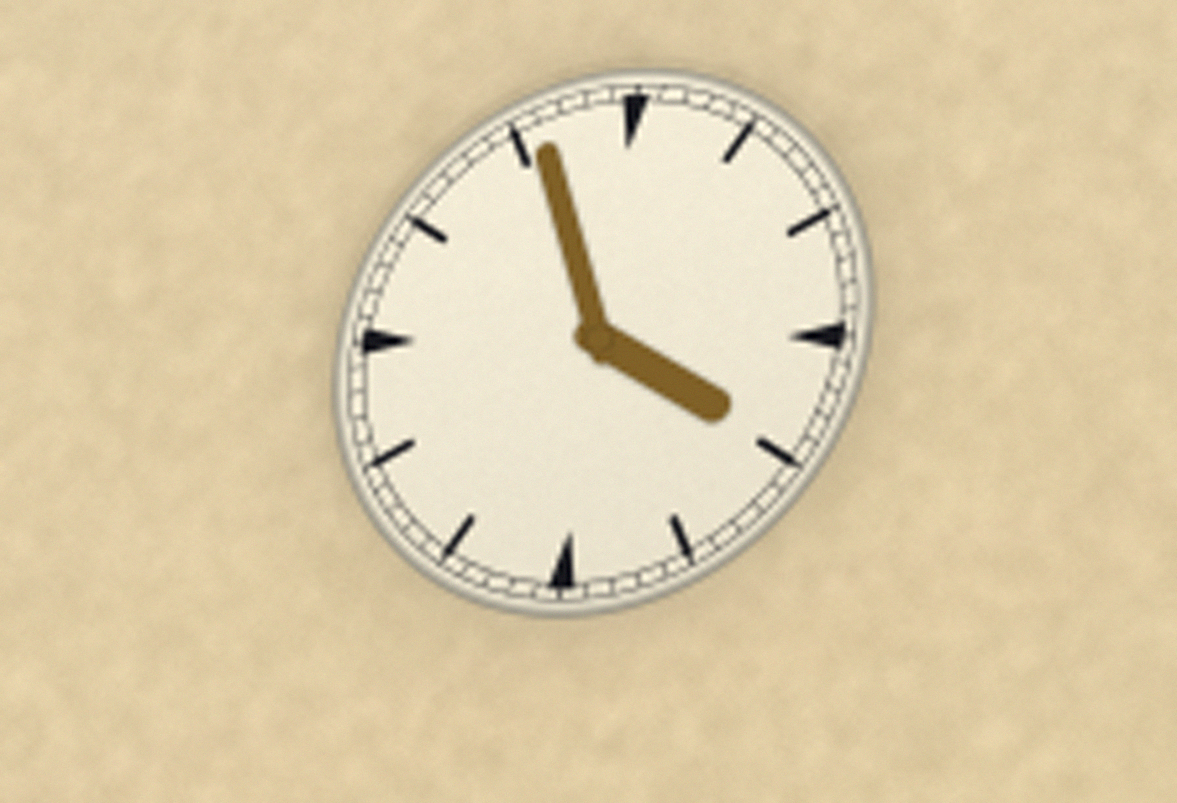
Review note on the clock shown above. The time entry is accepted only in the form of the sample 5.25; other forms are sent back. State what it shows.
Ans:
3.56
